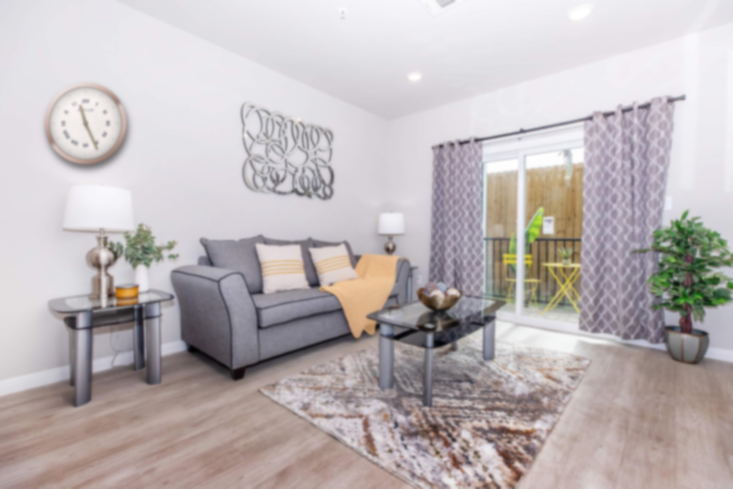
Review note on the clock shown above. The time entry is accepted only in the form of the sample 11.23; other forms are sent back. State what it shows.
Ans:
11.26
